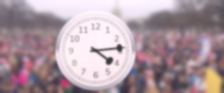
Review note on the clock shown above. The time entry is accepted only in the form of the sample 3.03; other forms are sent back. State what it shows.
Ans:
4.14
